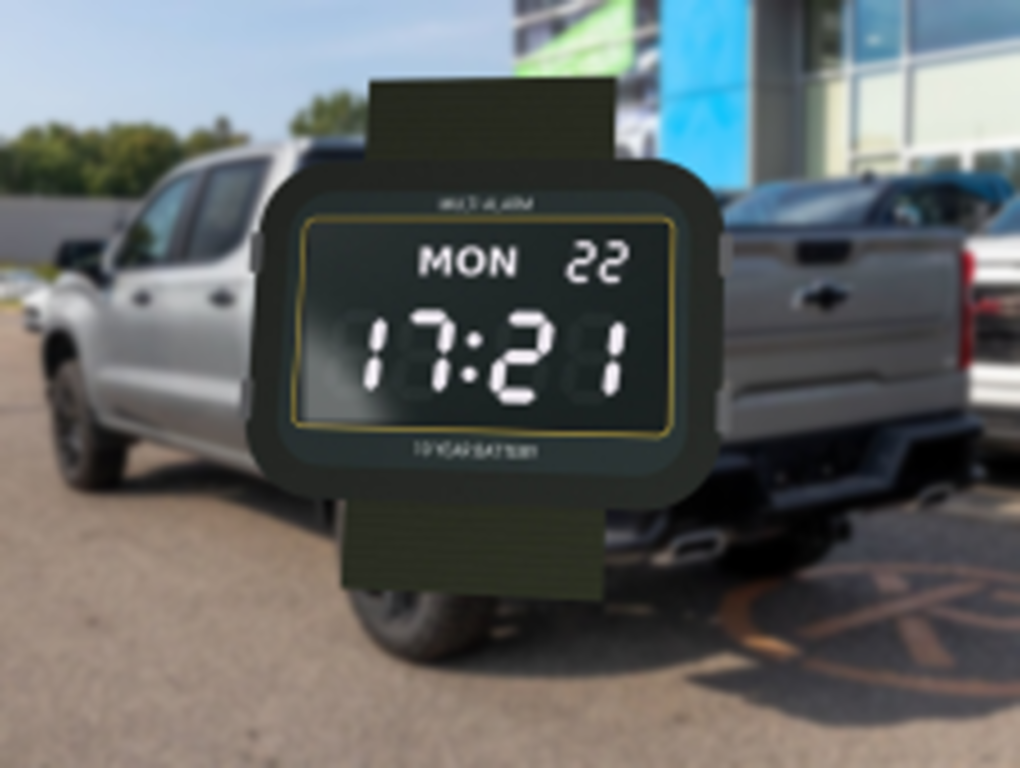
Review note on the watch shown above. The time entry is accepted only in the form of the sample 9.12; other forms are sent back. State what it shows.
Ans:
17.21
